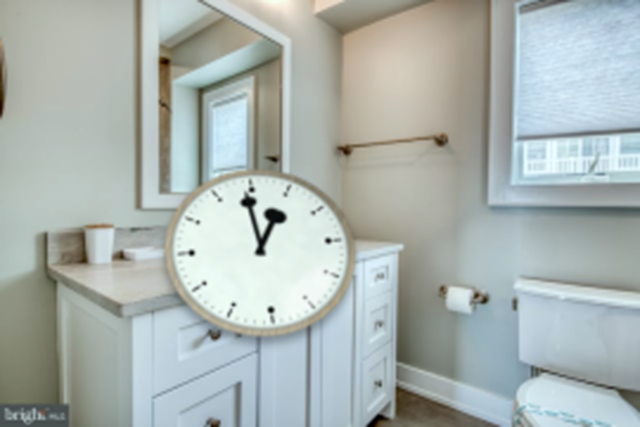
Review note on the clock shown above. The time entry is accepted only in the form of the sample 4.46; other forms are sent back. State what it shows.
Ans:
12.59
